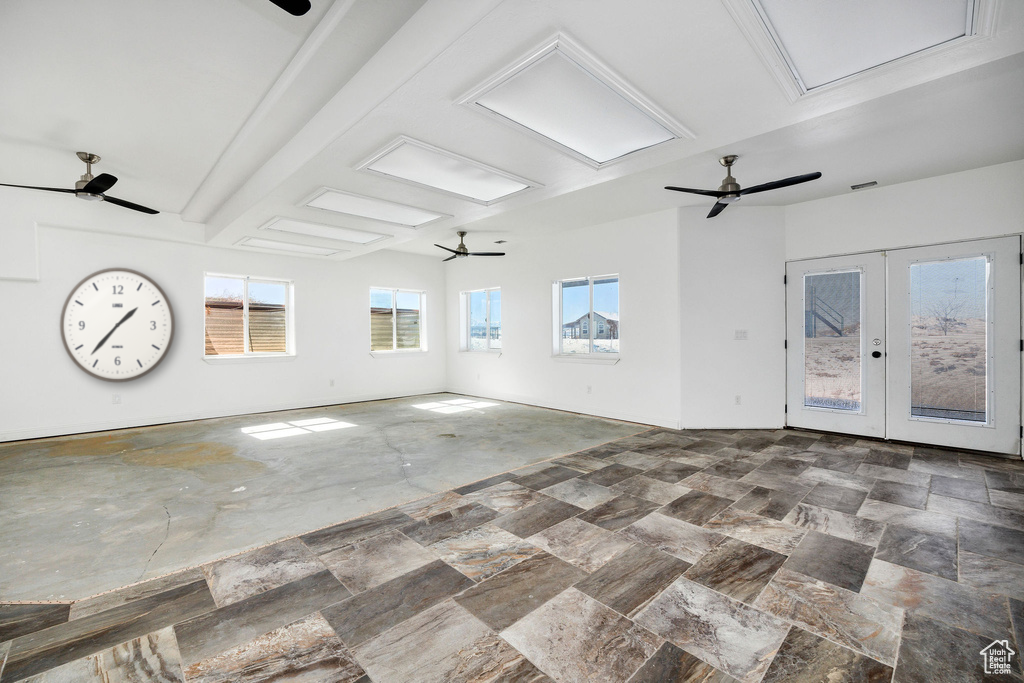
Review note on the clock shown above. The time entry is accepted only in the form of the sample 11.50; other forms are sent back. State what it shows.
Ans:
1.37
